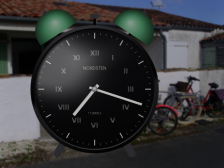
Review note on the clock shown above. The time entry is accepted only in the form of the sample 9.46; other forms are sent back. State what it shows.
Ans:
7.18
